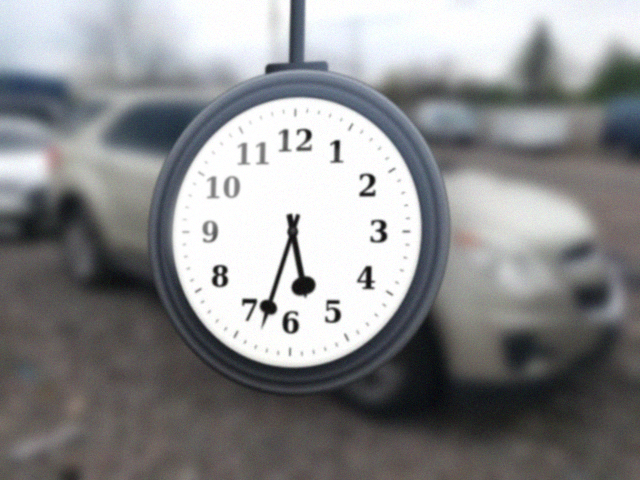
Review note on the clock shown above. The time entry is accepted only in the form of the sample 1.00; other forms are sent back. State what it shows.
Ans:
5.33
